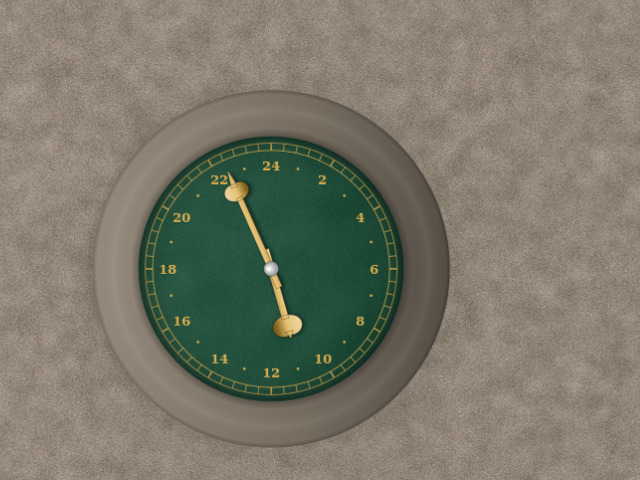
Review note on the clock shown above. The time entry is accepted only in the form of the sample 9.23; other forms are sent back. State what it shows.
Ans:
10.56
